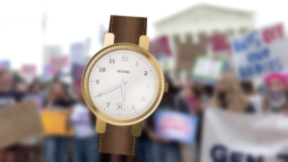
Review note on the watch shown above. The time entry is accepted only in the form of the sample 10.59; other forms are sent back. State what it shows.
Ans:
5.40
